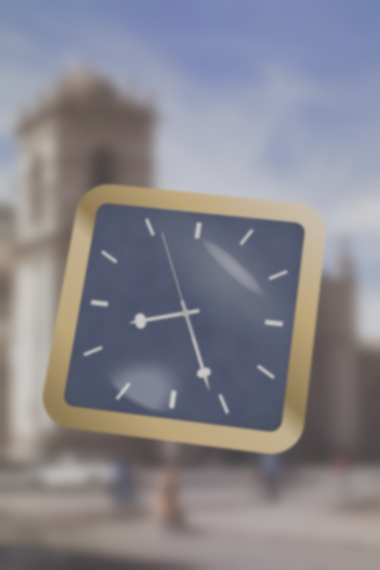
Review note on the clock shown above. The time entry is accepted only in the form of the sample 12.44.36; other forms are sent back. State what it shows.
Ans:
8.25.56
